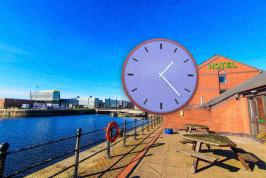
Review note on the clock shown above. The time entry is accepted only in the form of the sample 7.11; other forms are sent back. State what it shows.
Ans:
1.23
